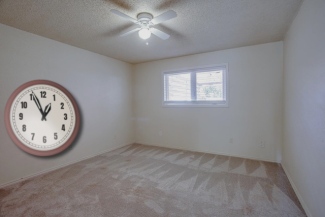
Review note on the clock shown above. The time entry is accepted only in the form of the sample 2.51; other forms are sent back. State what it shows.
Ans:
12.56
